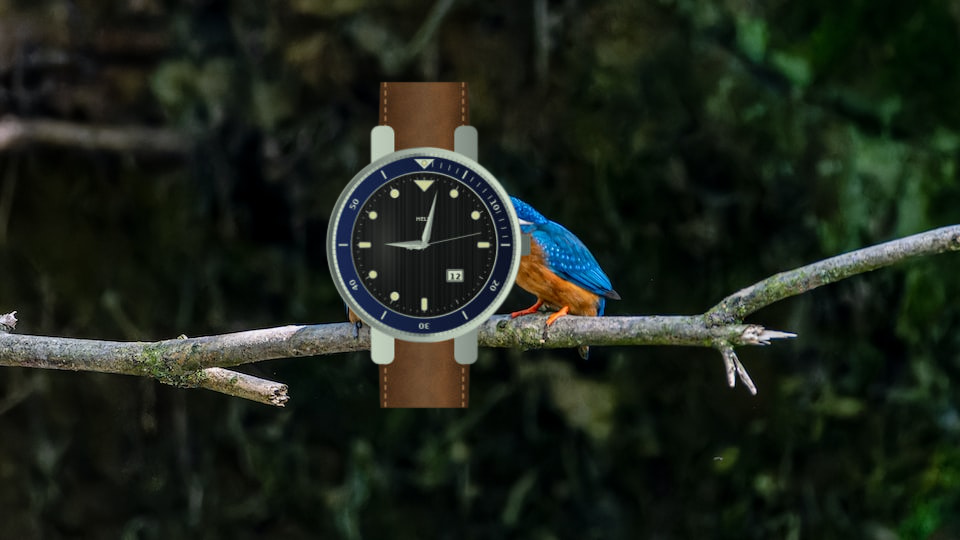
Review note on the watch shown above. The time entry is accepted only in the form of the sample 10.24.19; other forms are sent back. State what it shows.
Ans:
9.02.13
